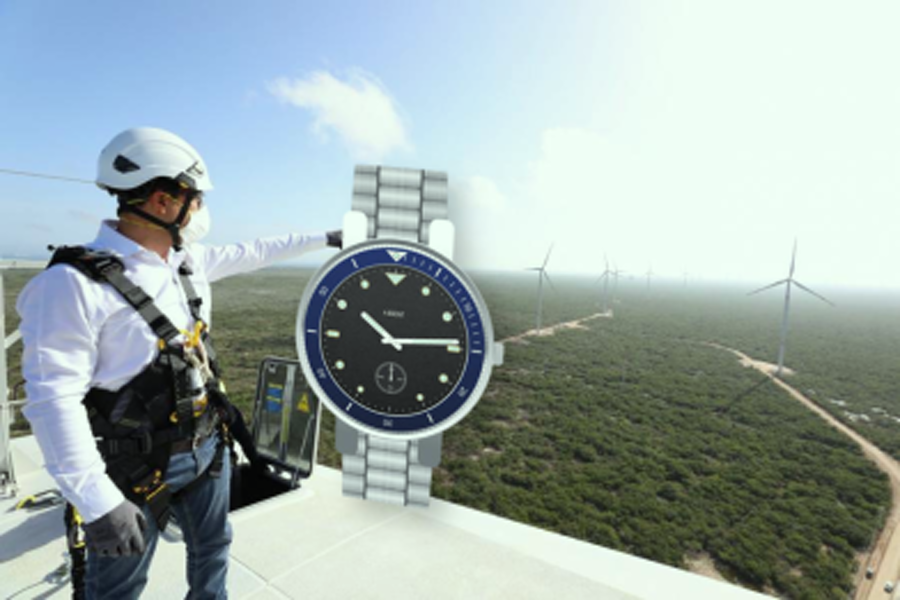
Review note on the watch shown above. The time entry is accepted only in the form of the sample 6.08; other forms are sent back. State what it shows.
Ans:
10.14
